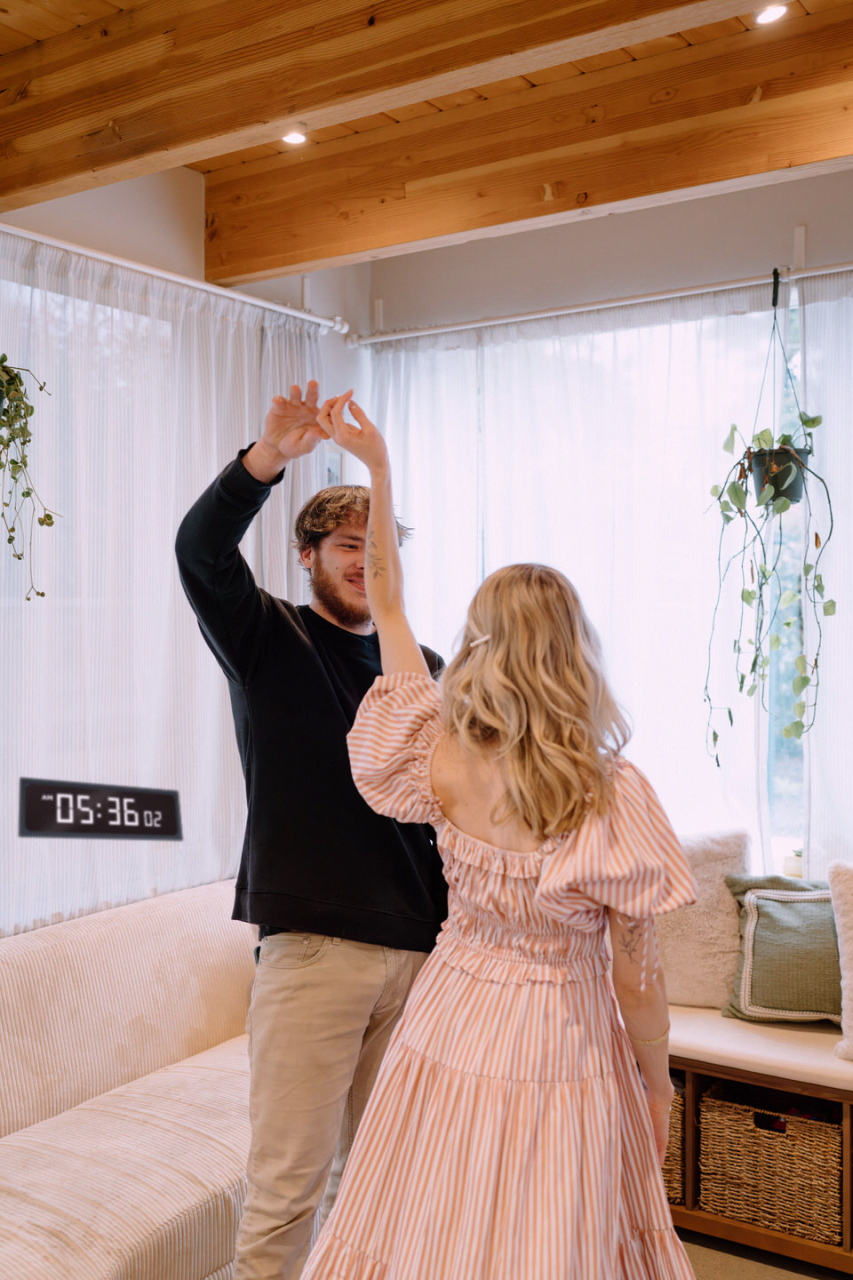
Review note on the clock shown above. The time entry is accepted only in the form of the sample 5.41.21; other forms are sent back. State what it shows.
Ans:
5.36.02
